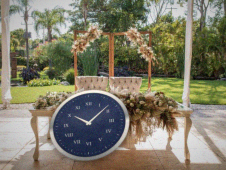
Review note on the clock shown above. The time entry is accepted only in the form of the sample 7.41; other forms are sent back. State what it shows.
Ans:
10.08
